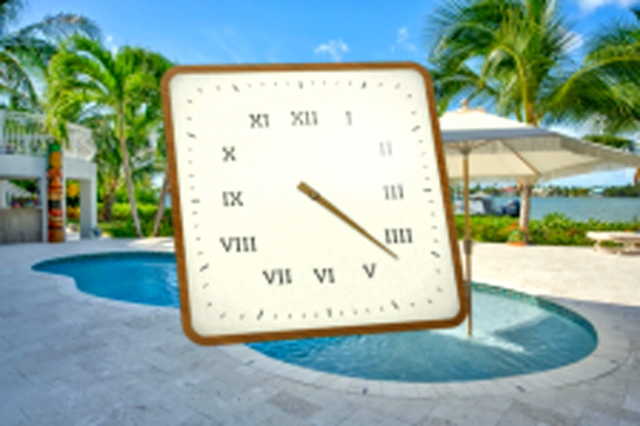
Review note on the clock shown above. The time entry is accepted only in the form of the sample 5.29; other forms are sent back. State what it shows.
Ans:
4.22
